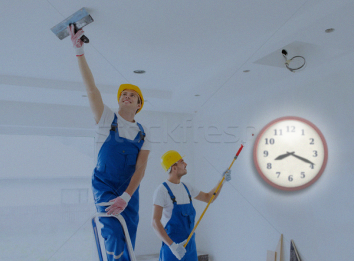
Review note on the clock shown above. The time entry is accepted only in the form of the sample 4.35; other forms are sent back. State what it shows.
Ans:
8.19
